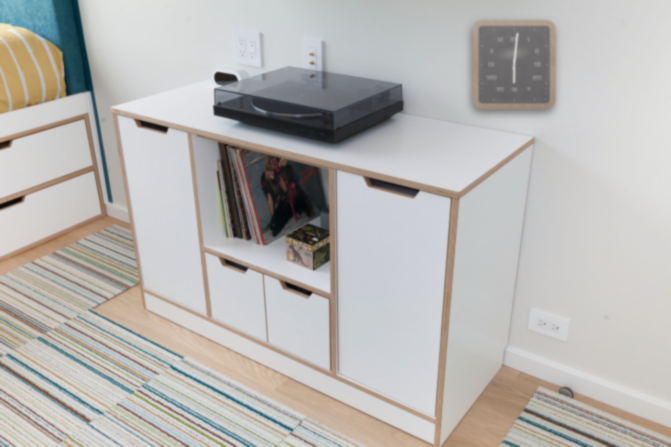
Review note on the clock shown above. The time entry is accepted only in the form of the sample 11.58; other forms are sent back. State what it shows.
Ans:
6.01
